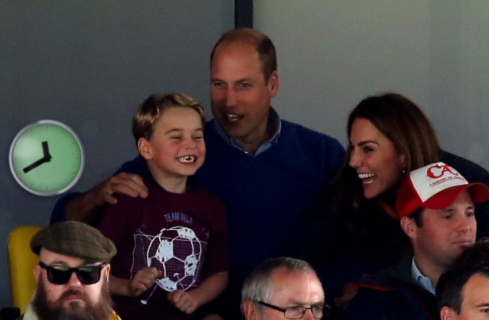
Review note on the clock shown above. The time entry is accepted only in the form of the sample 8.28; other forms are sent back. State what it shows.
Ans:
11.40
